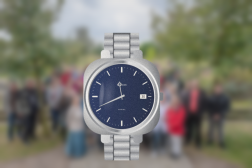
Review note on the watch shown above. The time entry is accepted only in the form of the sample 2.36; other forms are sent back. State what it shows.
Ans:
11.41
